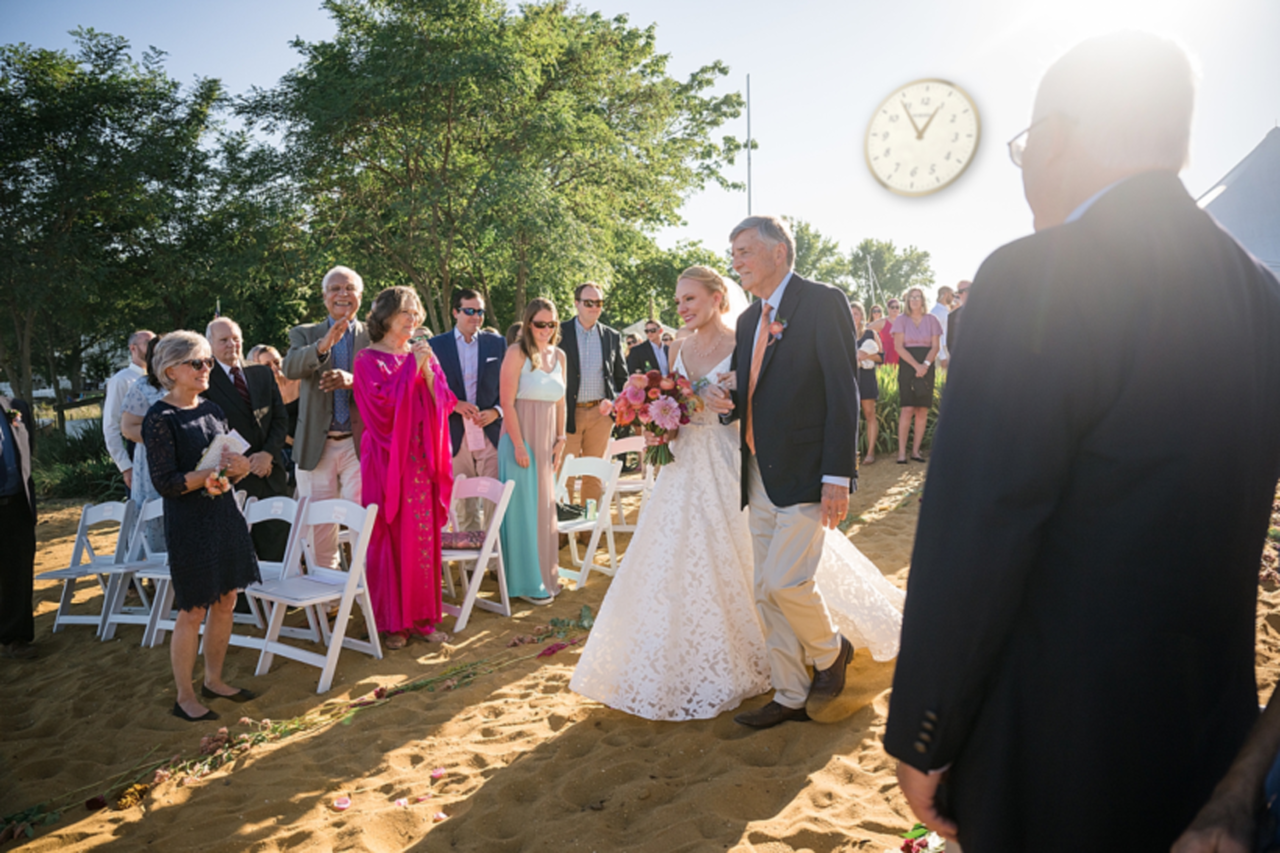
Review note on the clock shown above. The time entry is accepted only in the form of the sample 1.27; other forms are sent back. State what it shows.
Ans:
12.54
